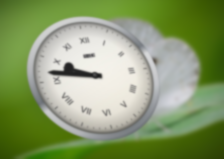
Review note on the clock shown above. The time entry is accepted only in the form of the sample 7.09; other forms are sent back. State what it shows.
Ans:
9.47
